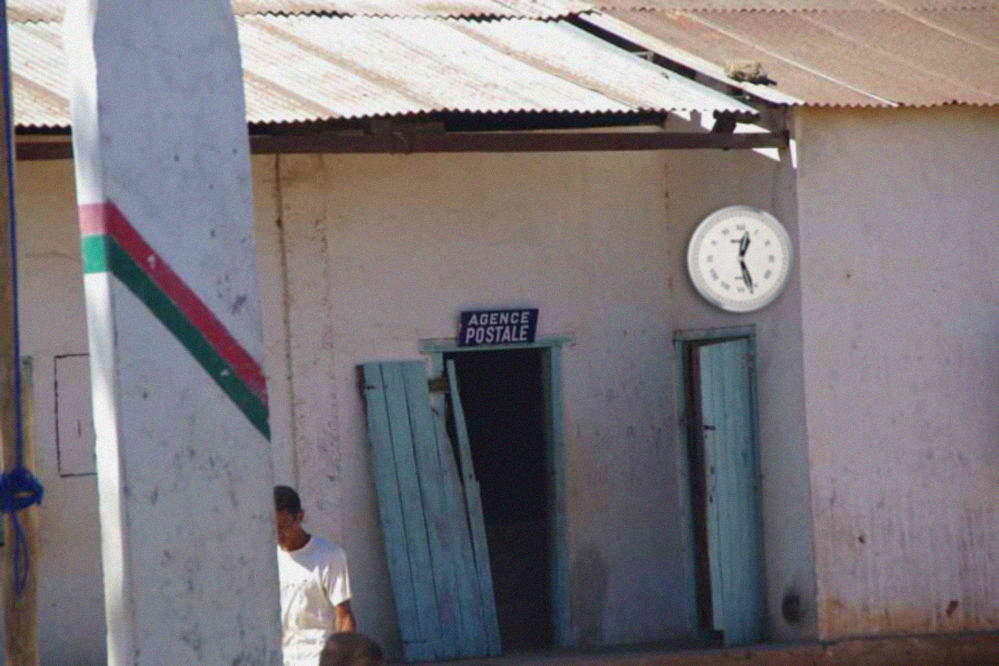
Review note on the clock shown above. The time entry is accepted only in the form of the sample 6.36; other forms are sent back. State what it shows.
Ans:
12.27
